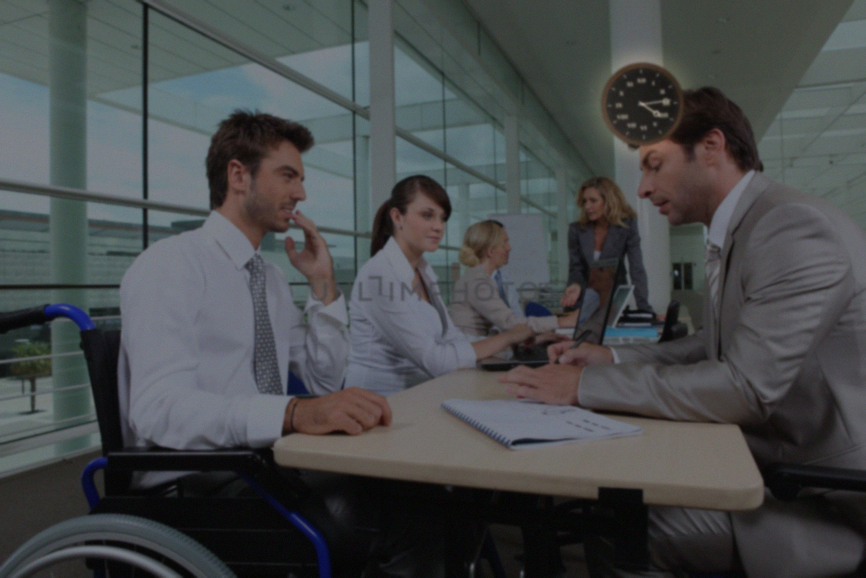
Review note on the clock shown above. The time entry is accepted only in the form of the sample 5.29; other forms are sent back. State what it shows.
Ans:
4.14
